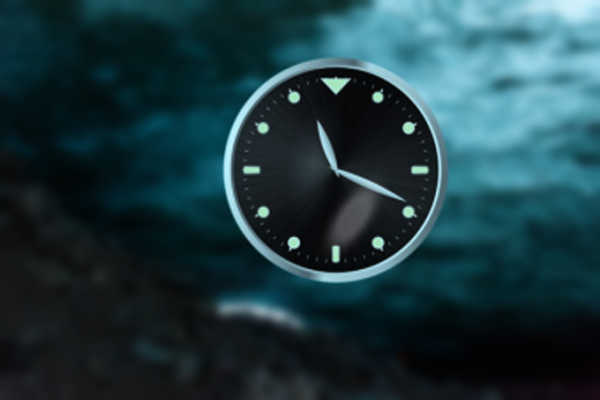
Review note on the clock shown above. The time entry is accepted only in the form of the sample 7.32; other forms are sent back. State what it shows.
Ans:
11.19
